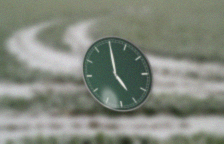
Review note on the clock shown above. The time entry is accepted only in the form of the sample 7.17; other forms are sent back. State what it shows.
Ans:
5.00
